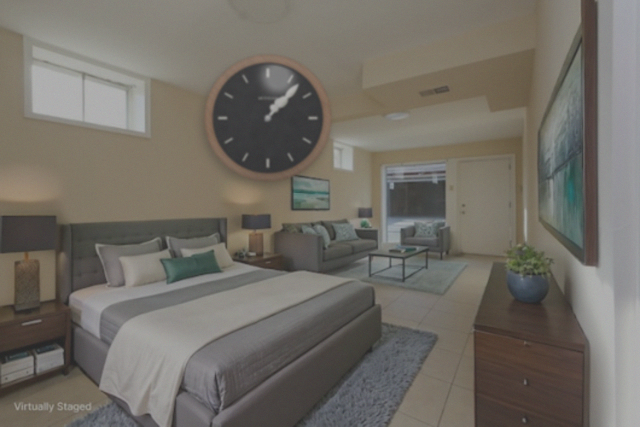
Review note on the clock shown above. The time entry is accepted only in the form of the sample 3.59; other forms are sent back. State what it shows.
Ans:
1.07
